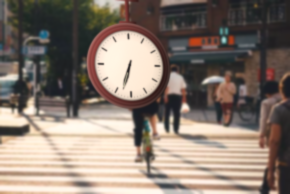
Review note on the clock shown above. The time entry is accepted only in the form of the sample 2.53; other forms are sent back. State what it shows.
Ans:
6.33
